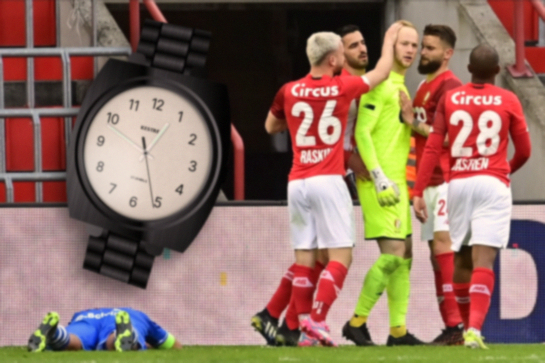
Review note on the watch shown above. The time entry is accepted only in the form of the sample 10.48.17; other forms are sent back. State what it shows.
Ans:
12.48.26
